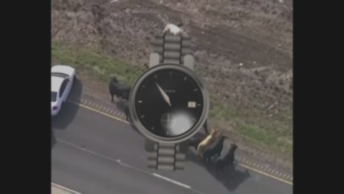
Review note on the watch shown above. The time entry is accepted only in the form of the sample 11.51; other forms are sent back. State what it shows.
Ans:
10.54
